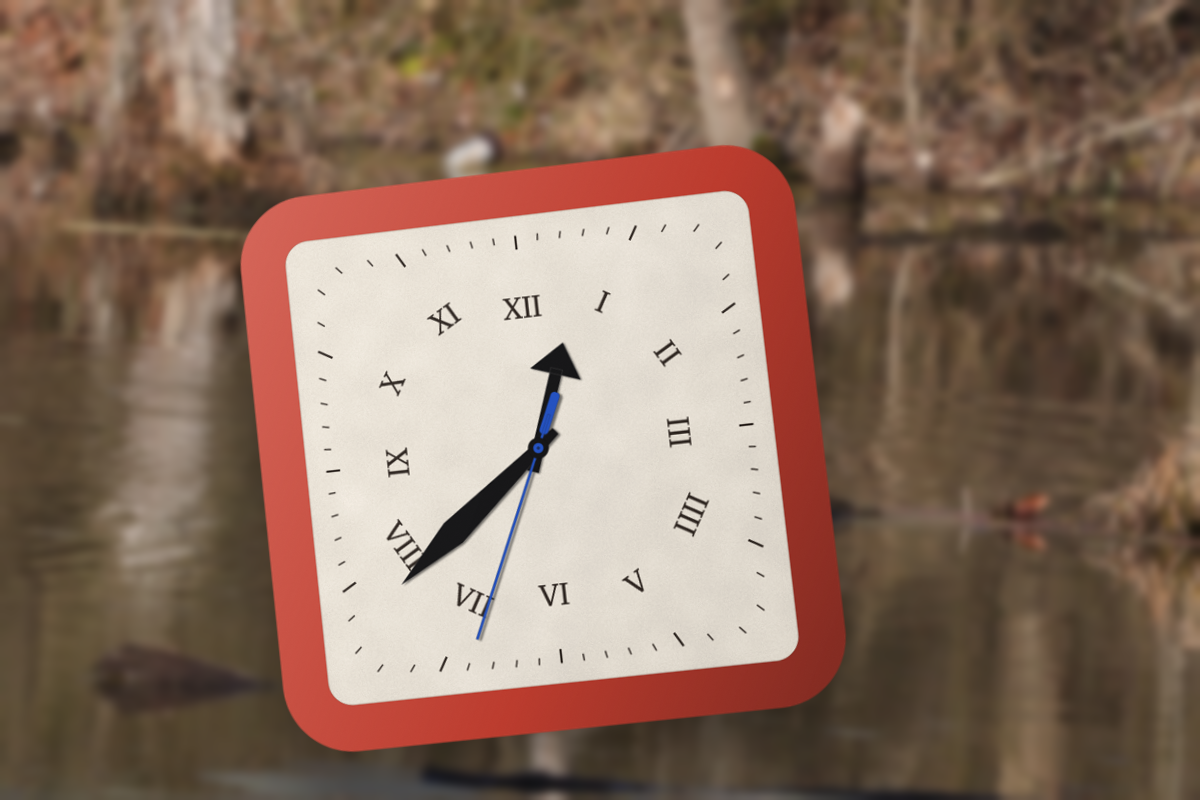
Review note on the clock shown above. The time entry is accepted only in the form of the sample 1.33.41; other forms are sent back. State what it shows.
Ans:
12.38.34
